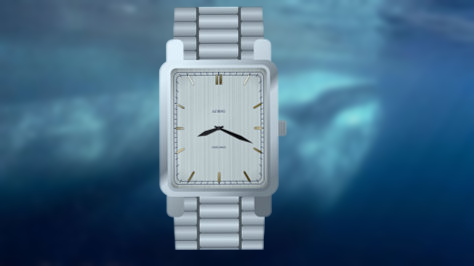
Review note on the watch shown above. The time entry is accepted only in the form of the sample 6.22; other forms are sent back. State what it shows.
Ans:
8.19
